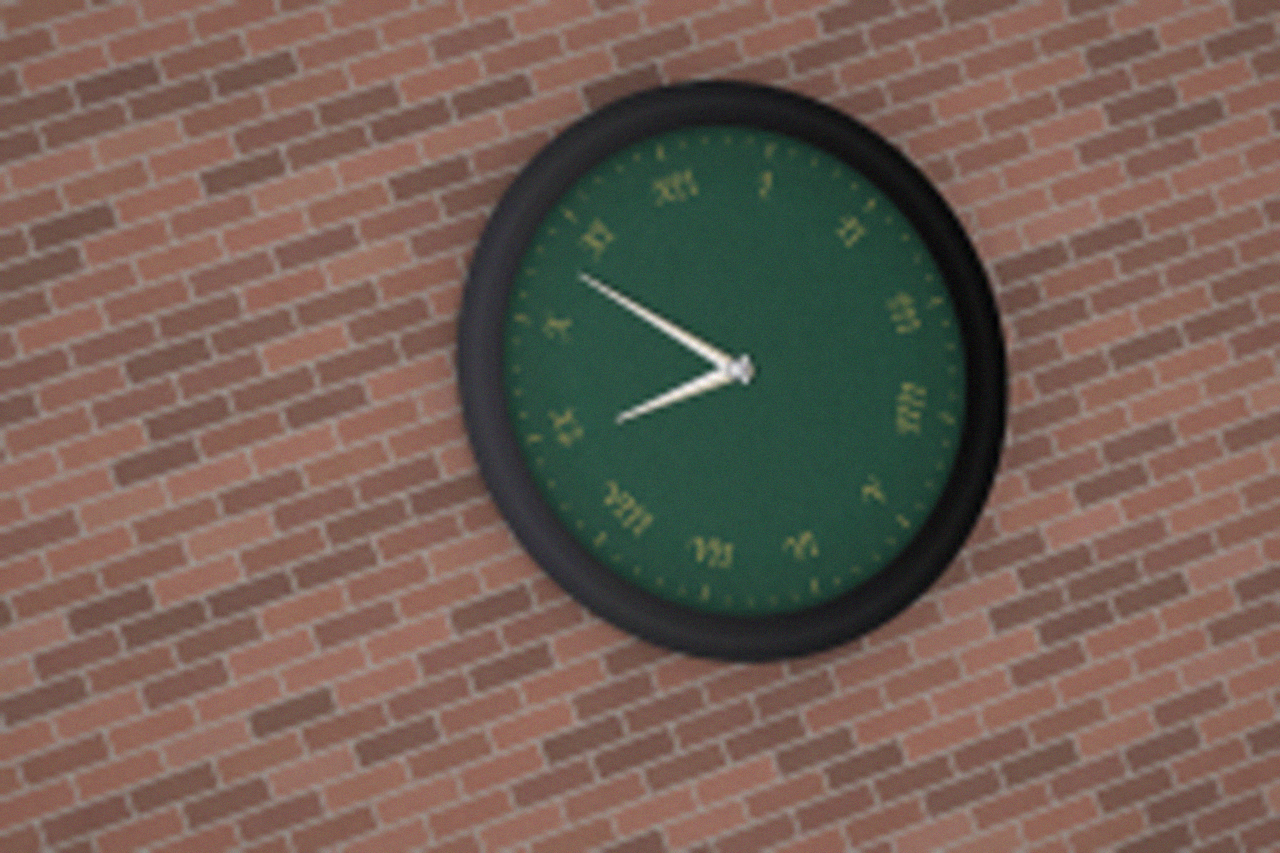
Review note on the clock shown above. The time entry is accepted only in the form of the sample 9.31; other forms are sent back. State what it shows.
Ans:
8.53
